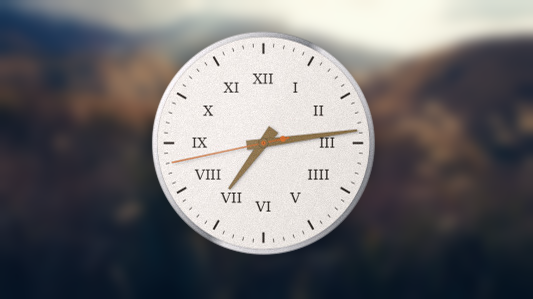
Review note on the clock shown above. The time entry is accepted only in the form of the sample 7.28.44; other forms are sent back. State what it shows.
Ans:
7.13.43
